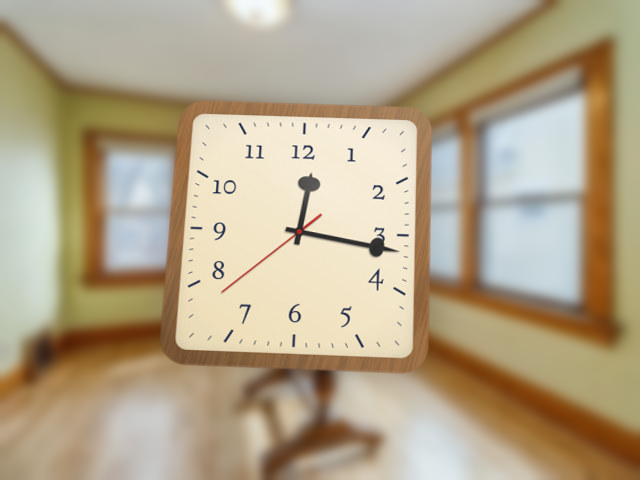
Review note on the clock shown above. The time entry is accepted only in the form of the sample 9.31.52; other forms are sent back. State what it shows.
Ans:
12.16.38
